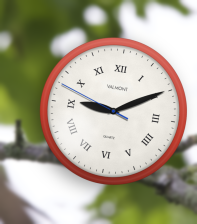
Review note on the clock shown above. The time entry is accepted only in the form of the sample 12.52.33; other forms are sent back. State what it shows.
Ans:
9.09.48
